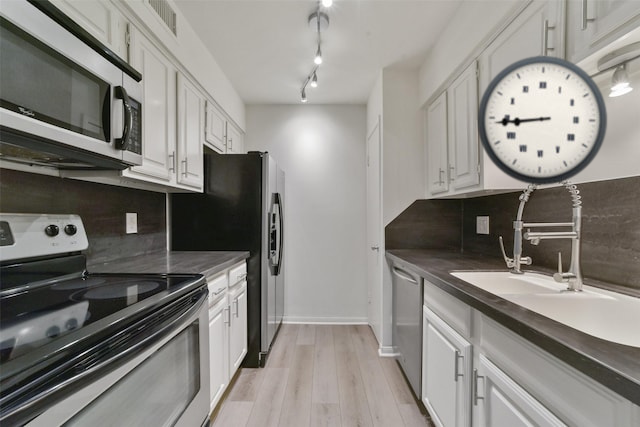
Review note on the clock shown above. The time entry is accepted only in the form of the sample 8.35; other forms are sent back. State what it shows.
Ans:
8.44
